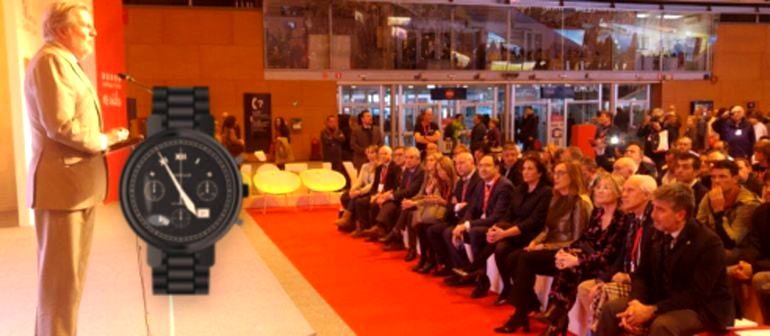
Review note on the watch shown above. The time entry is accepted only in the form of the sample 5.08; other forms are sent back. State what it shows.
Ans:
4.55
